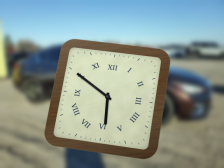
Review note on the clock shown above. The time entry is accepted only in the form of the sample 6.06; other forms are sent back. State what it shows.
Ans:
5.50
